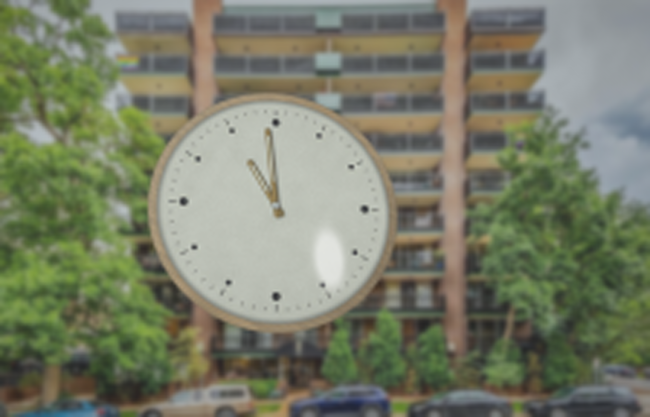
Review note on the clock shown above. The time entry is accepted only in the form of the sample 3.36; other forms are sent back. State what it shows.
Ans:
10.59
